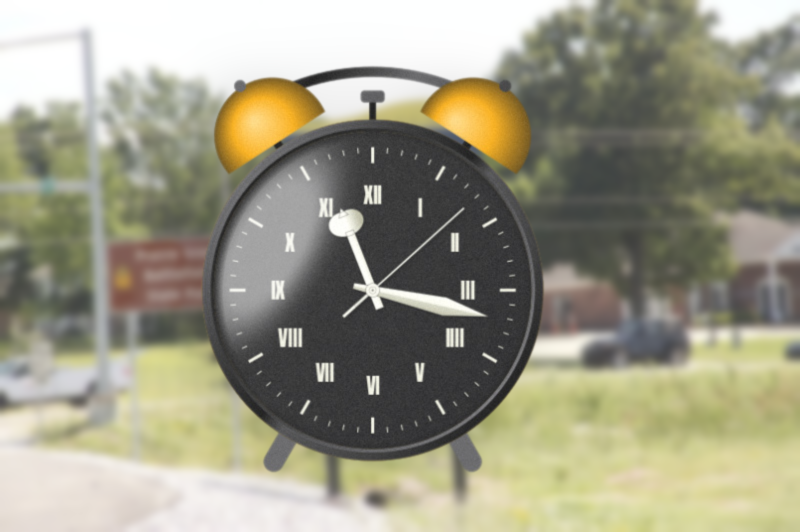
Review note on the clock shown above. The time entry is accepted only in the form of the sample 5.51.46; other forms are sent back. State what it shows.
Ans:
11.17.08
